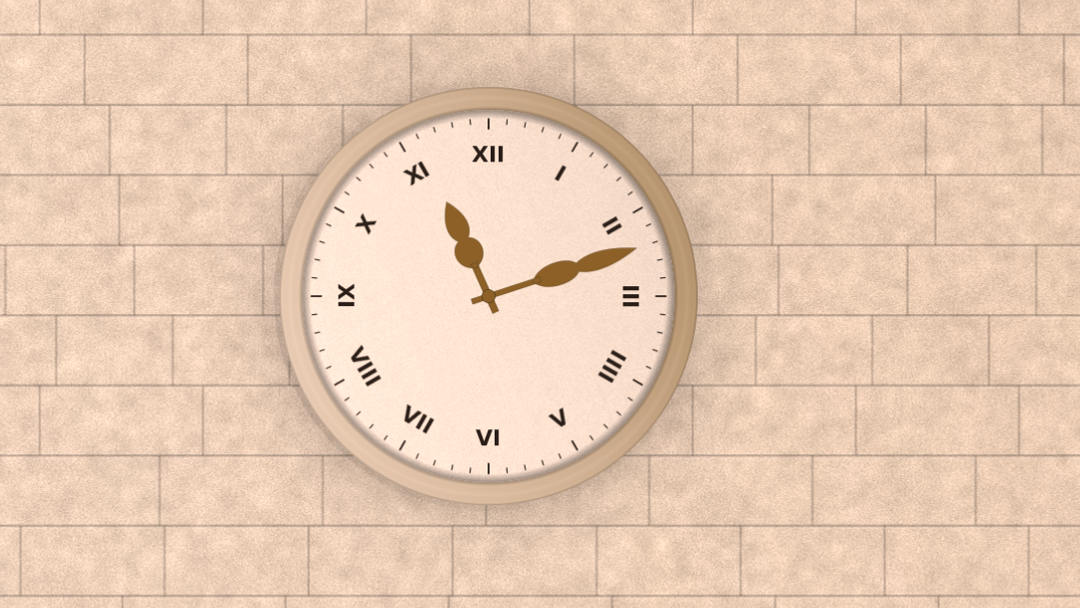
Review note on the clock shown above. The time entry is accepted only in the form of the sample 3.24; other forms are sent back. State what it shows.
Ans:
11.12
